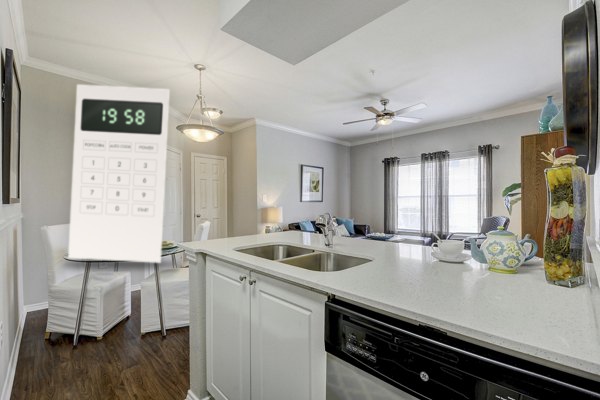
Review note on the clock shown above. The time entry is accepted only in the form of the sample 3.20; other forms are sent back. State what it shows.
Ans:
19.58
